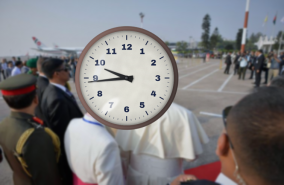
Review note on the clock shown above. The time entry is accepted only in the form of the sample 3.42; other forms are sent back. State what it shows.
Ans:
9.44
